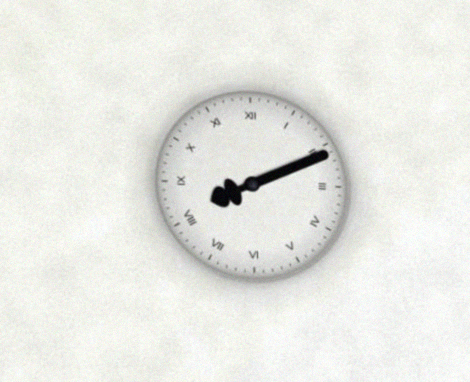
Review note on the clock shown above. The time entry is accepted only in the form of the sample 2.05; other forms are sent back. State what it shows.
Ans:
8.11
